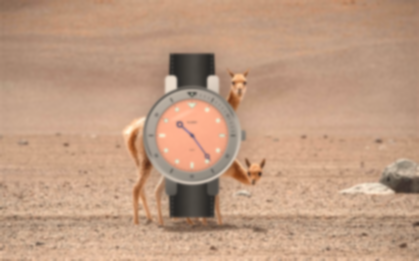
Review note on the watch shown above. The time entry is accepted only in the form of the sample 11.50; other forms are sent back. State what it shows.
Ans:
10.24
